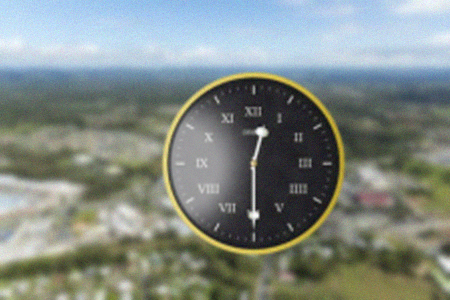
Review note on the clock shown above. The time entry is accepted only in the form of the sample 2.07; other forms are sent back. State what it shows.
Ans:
12.30
